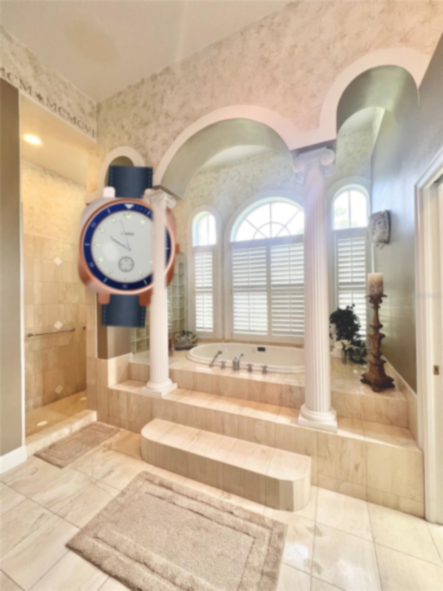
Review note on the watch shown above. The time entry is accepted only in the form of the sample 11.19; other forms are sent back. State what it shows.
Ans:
9.57
